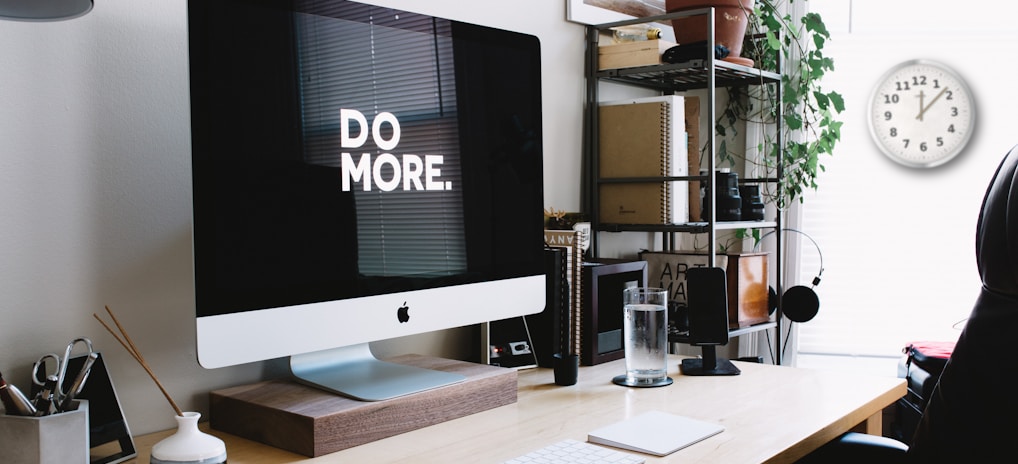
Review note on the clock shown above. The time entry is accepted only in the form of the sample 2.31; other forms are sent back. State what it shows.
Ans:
12.08
